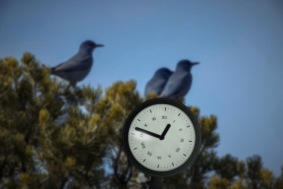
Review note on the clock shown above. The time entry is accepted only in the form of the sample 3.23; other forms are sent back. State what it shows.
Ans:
12.47
